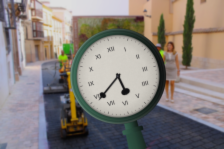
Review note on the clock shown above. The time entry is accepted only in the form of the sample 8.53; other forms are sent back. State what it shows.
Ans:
5.39
